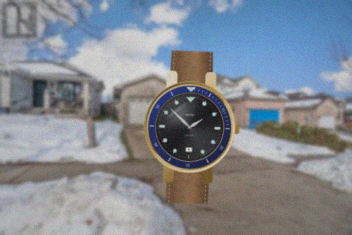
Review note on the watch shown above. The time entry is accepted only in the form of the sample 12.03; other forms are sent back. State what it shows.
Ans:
1.52
